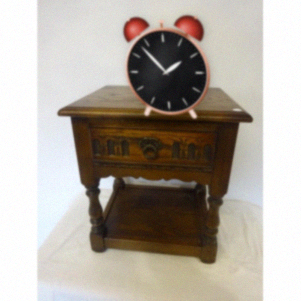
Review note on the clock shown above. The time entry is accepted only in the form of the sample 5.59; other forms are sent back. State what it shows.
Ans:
1.53
